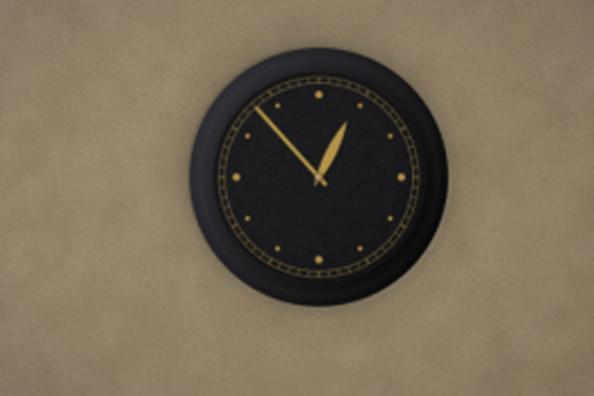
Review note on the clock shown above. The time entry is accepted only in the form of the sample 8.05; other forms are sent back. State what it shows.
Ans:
12.53
